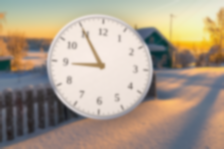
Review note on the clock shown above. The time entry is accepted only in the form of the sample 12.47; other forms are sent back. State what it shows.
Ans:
8.55
